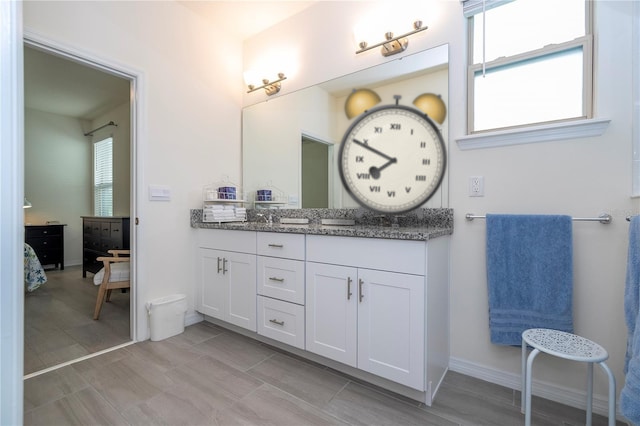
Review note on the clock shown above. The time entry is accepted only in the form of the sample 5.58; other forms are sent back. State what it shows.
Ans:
7.49
